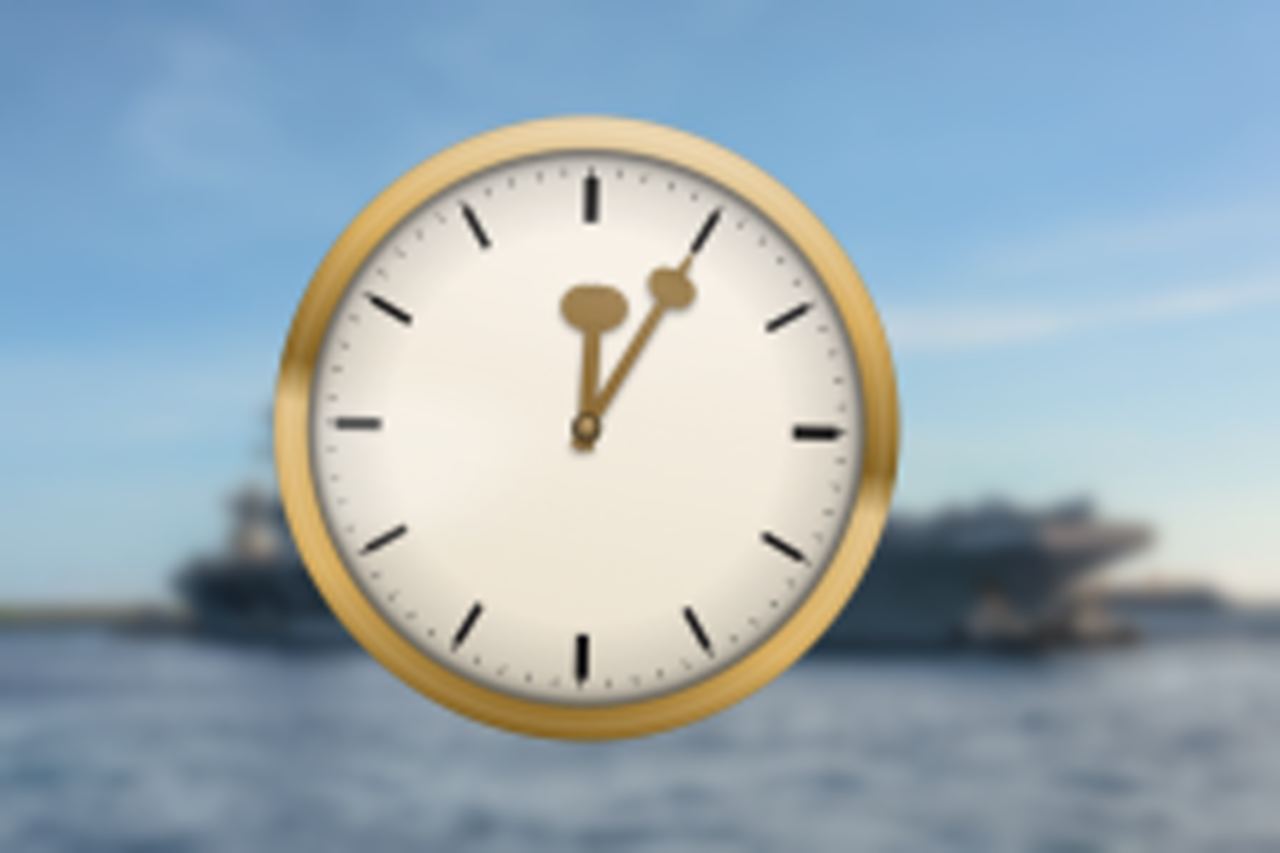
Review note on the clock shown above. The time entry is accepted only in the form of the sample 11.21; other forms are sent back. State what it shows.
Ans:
12.05
